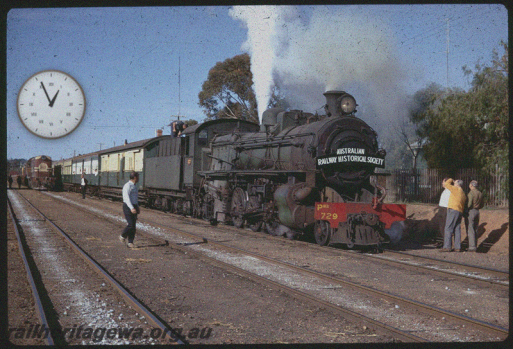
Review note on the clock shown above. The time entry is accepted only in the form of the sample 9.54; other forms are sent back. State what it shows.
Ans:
12.56
